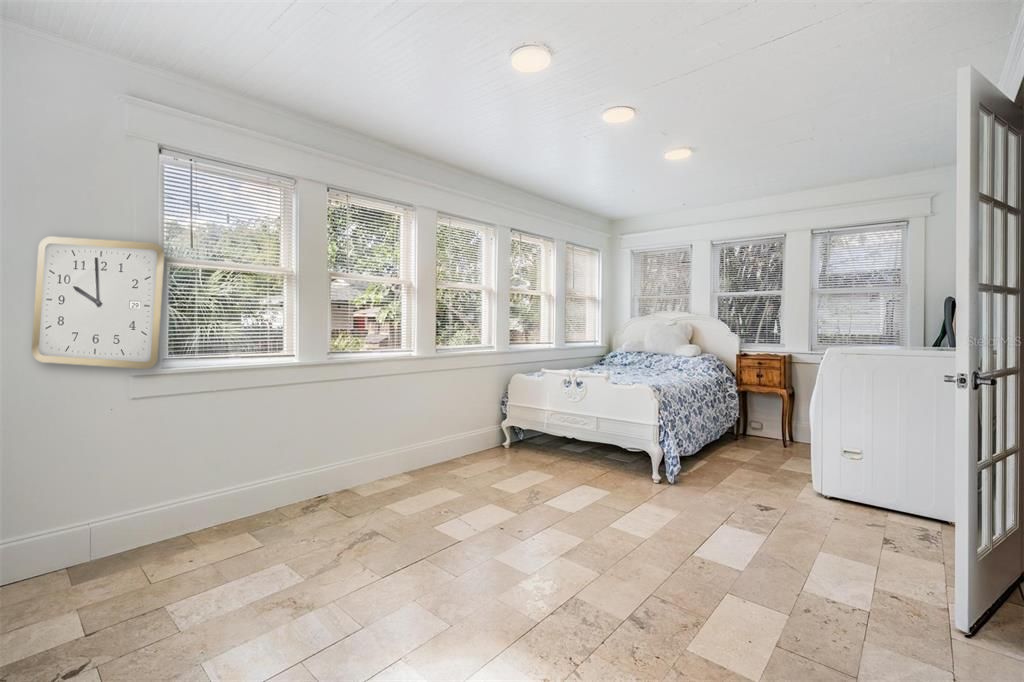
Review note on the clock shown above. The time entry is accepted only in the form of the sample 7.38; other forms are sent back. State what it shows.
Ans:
9.59
